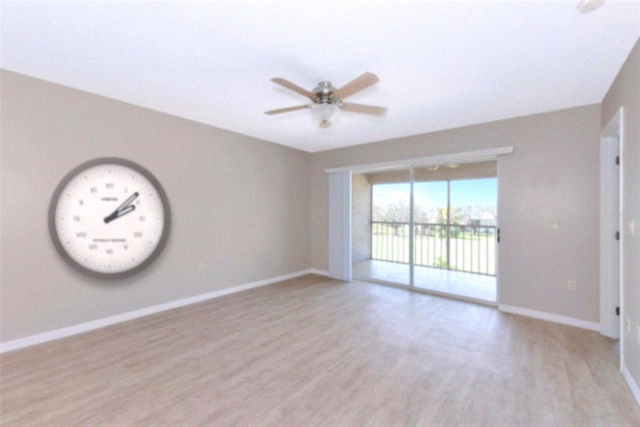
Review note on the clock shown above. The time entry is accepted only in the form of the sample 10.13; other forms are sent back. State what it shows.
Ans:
2.08
